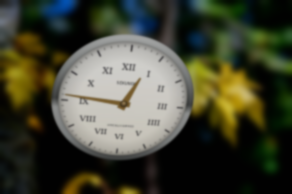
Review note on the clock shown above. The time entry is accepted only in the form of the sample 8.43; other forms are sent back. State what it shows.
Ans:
12.46
